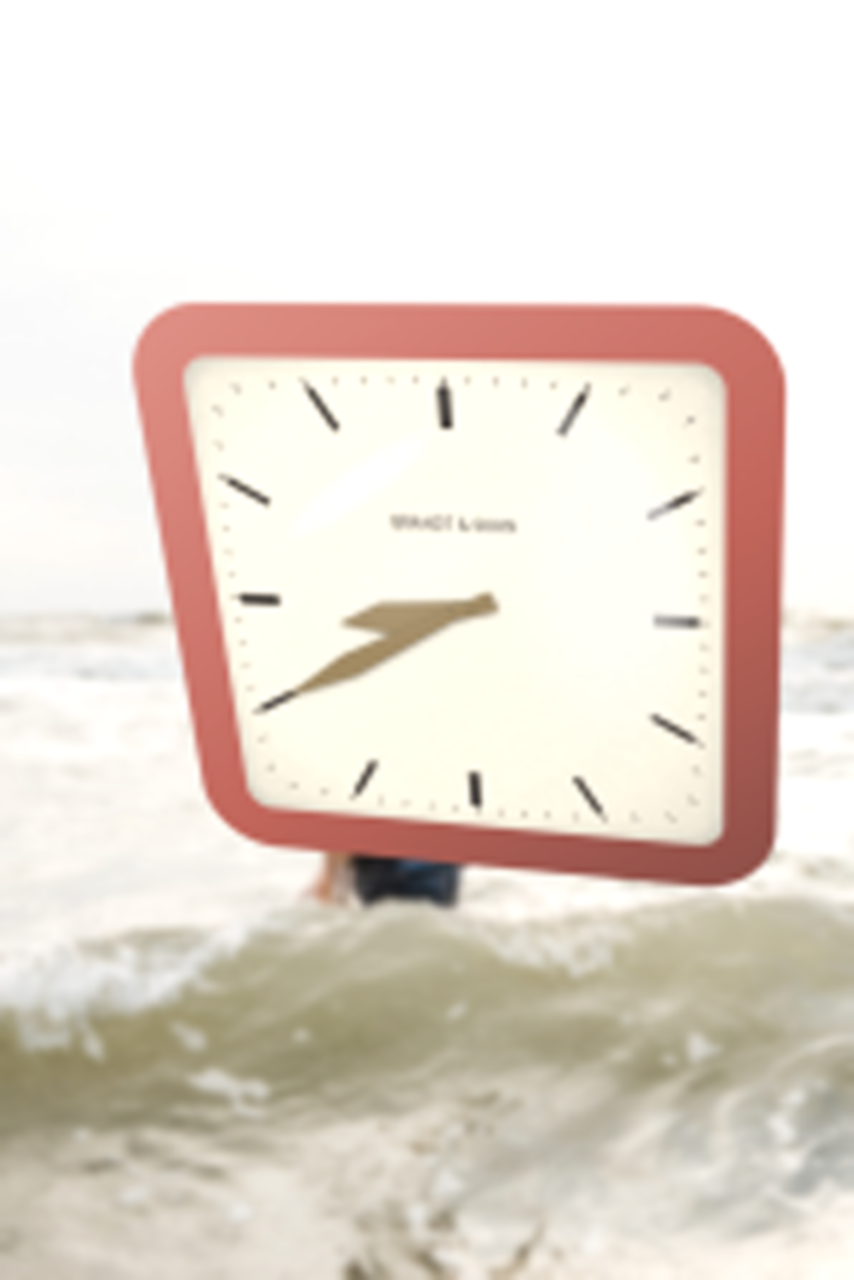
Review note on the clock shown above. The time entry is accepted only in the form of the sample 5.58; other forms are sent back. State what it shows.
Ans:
8.40
